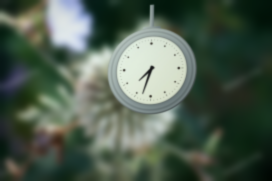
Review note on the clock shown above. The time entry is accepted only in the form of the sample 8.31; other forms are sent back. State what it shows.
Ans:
7.33
